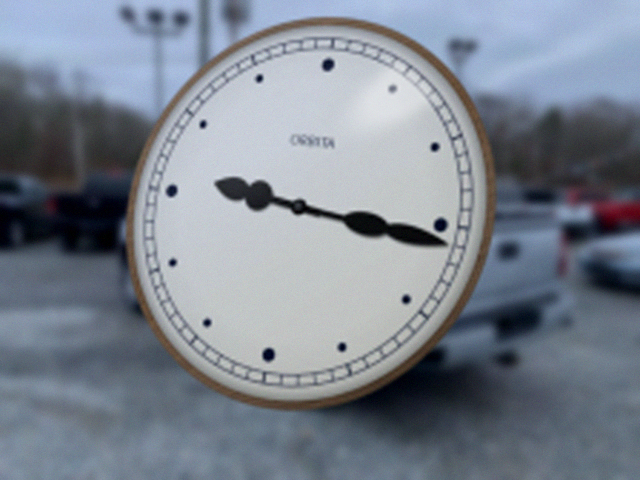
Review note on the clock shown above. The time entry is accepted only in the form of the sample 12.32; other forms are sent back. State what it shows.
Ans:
9.16
